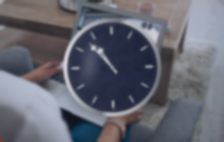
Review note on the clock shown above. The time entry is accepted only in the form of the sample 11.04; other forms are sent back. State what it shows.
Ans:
10.53
